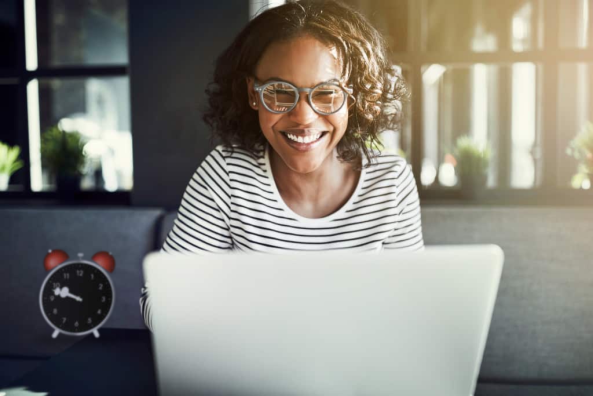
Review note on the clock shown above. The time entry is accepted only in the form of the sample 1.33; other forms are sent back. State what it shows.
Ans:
9.48
